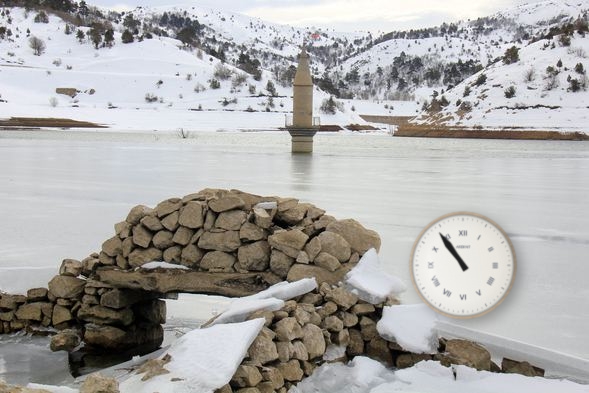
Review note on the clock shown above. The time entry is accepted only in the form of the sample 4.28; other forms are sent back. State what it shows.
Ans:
10.54
